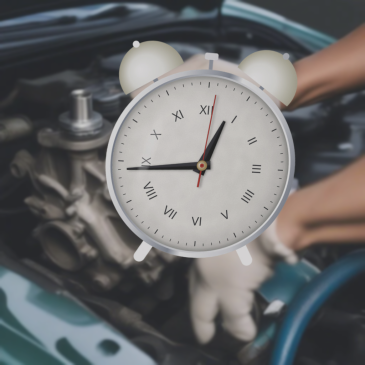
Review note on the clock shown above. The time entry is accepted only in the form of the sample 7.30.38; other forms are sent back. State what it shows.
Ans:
12.44.01
